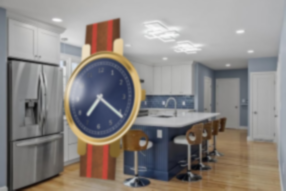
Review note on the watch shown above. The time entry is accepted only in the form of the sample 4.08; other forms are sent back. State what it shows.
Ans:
7.21
